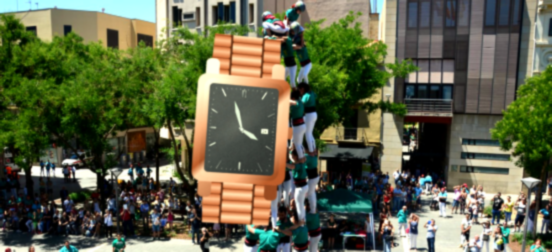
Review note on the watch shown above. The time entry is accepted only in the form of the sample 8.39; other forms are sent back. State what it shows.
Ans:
3.57
